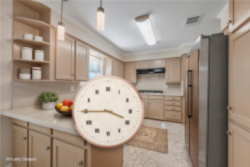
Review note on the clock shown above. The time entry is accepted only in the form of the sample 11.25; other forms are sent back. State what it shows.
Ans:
3.45
